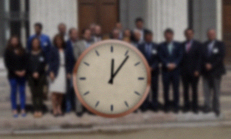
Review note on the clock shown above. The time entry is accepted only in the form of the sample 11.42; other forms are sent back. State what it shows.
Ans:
12.06
